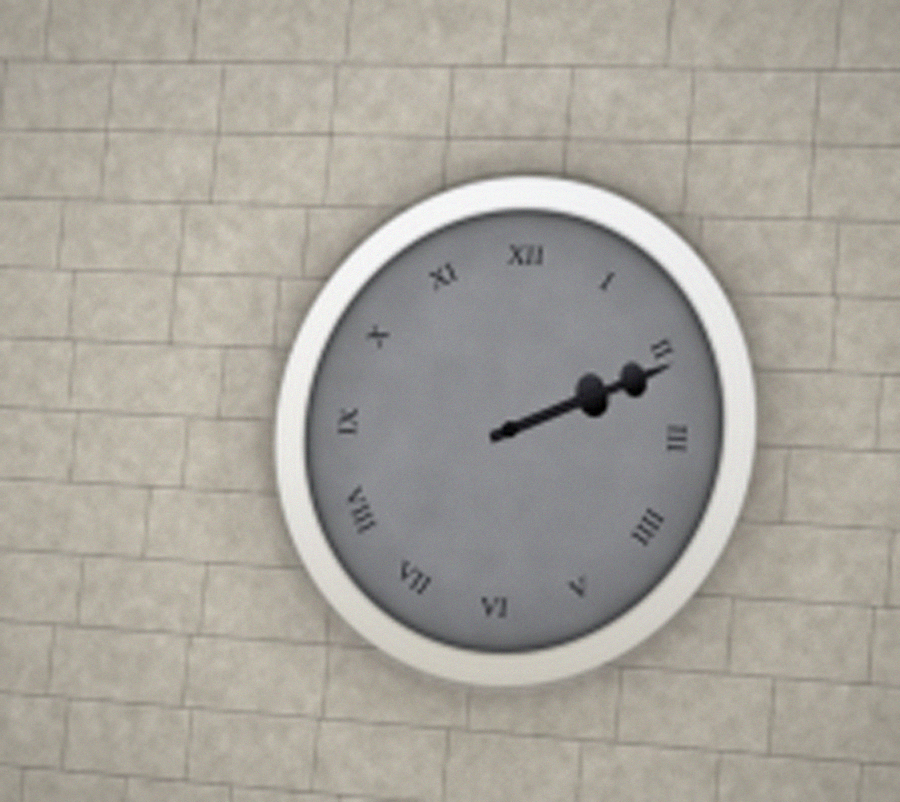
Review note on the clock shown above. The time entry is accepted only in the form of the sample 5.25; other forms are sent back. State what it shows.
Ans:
2.11
